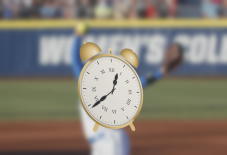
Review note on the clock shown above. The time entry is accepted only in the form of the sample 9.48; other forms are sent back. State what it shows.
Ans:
12.39
